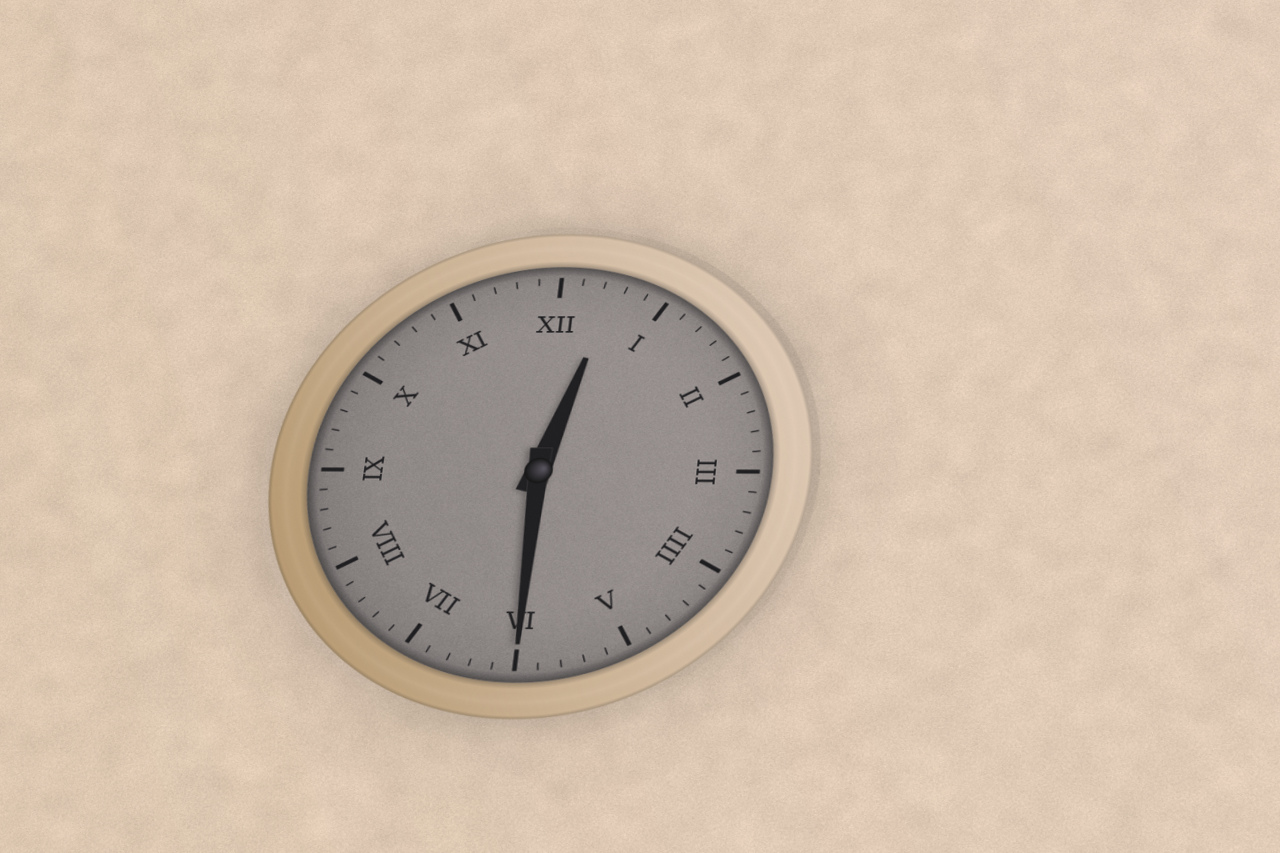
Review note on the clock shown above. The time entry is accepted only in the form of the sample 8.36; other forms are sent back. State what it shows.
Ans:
12.30
